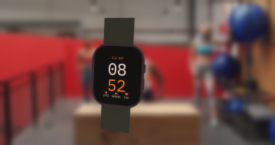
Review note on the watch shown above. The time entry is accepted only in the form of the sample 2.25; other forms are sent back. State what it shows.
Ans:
8.52
